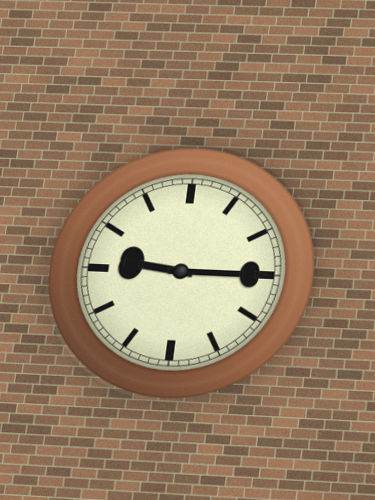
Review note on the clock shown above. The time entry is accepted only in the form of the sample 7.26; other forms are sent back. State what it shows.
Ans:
9.15
